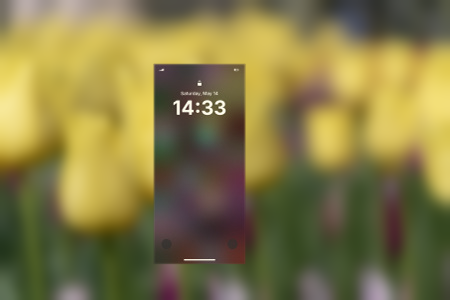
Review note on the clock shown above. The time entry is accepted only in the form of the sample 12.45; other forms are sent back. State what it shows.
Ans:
14.33
